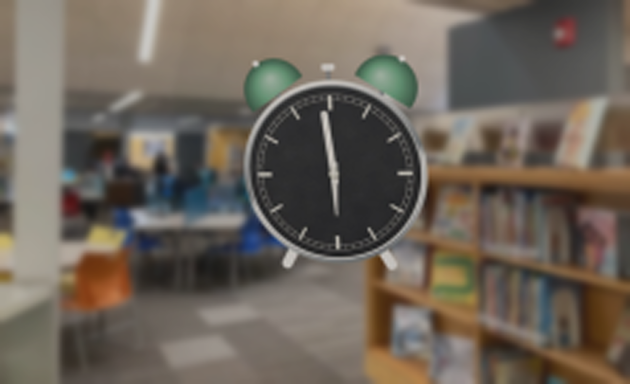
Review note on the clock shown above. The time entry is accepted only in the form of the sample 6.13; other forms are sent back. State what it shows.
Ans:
5.59
